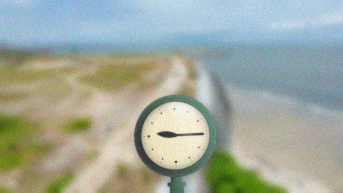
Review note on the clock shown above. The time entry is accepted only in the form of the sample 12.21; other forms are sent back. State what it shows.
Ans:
9.15
